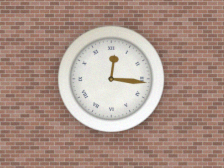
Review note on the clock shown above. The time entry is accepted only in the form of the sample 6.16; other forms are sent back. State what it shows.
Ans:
12.16
